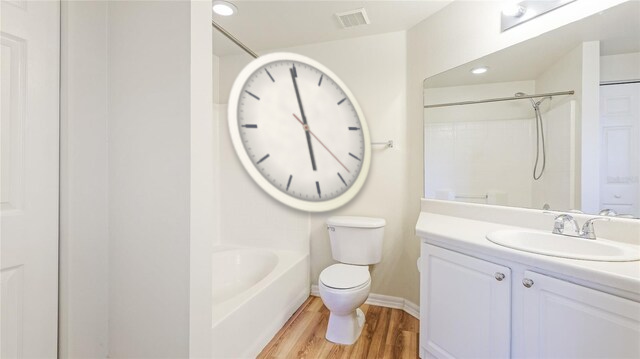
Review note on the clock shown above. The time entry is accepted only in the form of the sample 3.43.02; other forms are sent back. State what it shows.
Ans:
5.59.23
